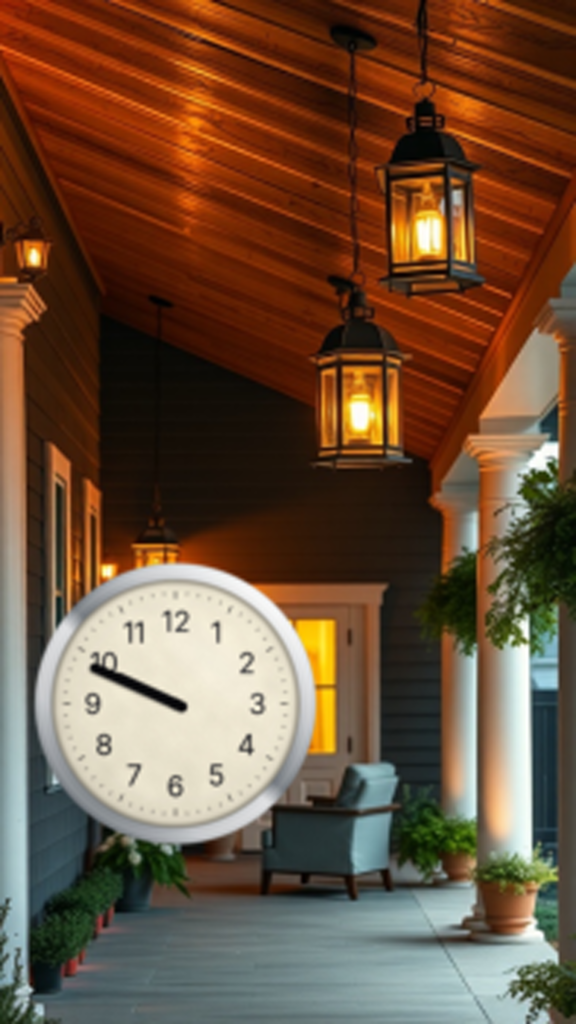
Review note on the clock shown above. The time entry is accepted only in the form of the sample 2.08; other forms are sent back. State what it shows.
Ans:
9.49
